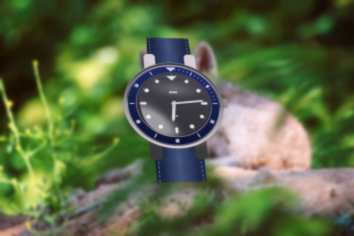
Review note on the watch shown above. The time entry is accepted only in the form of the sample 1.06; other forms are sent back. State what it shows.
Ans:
6.14
